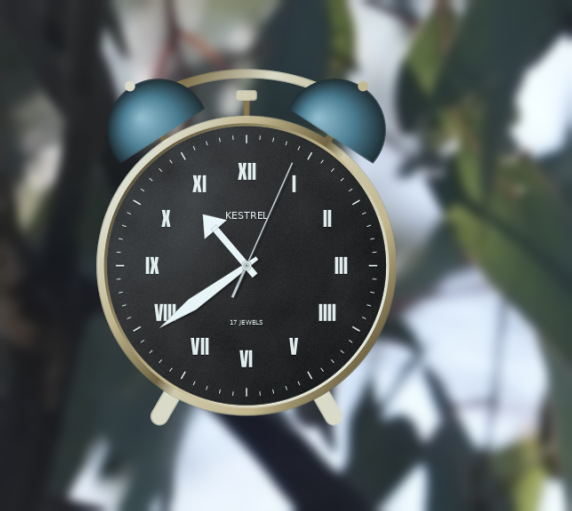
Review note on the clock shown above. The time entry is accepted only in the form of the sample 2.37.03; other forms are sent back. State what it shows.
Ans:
10.39.04
